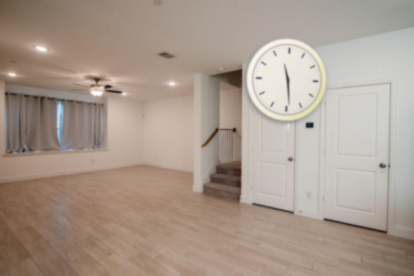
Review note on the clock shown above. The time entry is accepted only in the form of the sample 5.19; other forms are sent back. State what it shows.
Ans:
11.29
